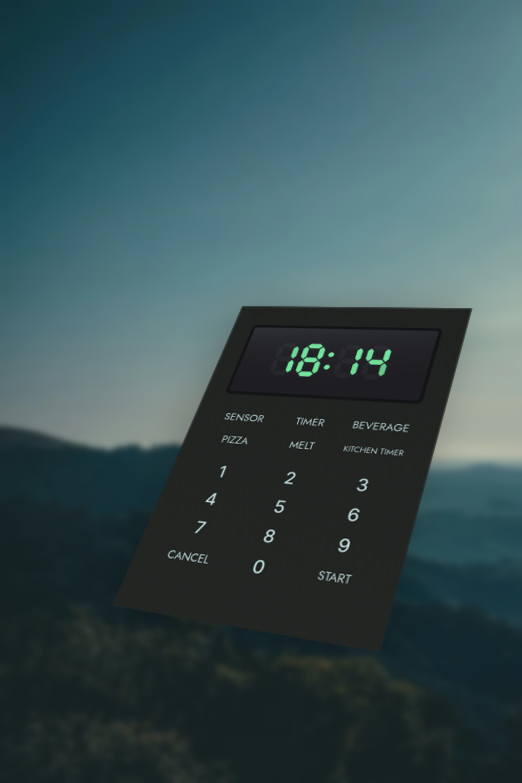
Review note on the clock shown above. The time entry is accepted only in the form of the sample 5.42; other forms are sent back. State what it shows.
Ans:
18.14
